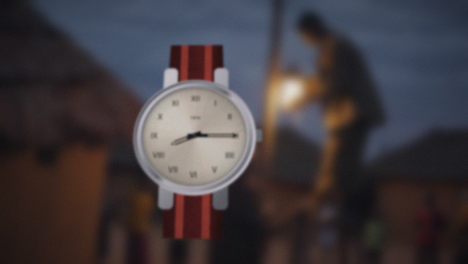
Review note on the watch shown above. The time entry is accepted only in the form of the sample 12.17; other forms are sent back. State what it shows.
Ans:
8.15
